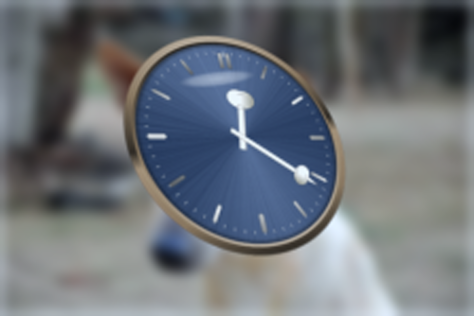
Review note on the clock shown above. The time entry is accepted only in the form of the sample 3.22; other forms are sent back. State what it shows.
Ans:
12.21
